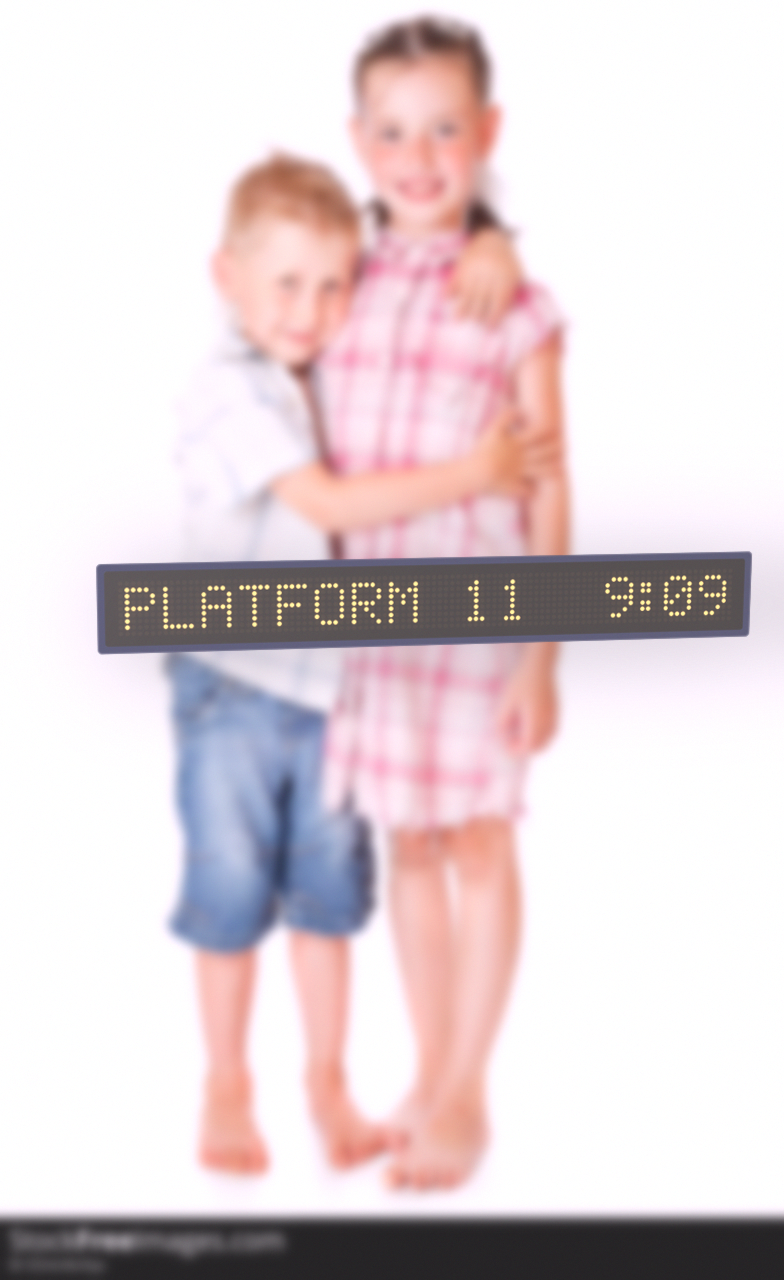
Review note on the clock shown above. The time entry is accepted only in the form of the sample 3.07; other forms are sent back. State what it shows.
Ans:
9.09
